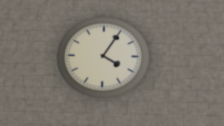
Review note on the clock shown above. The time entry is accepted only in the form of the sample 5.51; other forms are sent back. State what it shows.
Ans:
4.05
